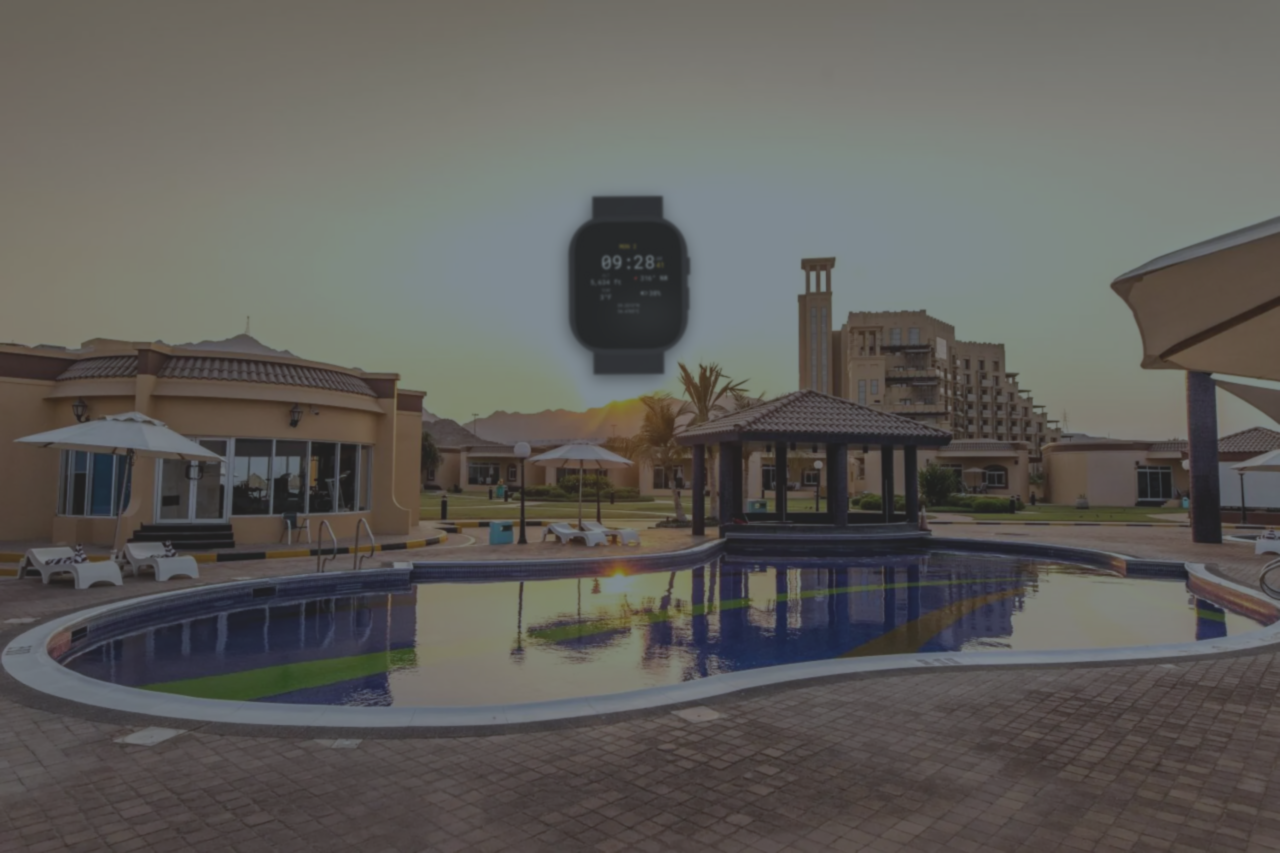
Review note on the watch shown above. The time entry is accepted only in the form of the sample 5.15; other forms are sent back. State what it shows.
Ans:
9.28
